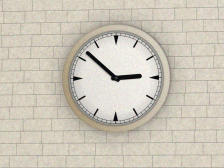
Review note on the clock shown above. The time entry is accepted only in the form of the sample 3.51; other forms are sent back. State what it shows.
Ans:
2.52
